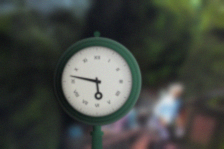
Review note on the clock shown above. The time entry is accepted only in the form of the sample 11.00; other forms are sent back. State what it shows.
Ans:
5.47
